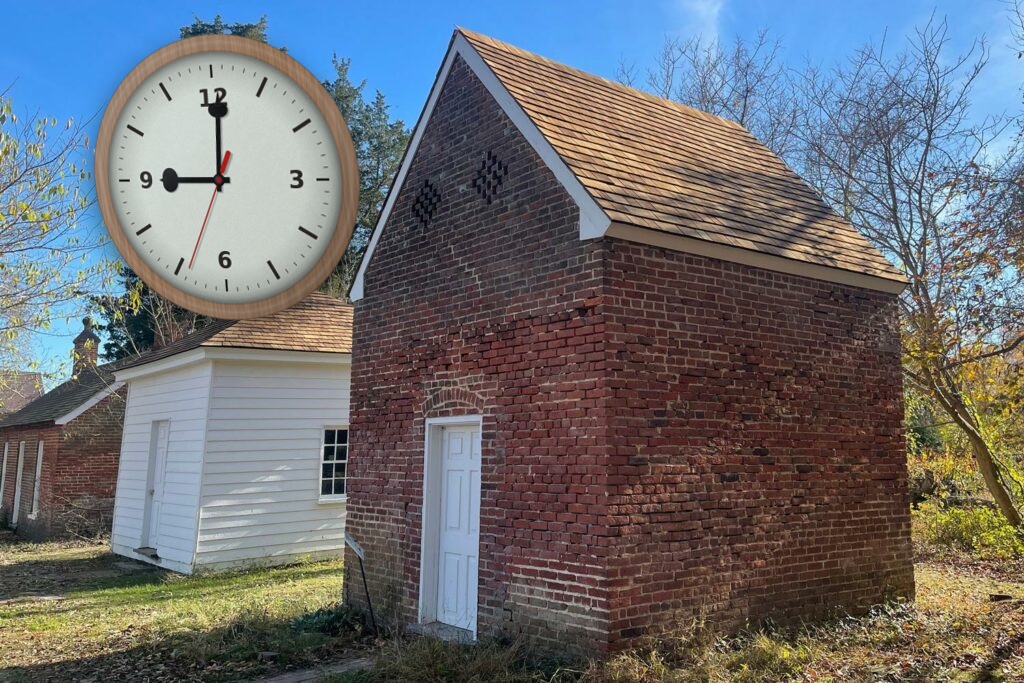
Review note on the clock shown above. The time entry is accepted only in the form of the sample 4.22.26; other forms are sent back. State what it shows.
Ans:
9.00.34
